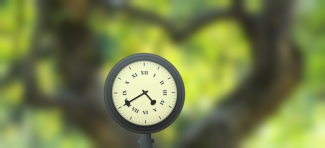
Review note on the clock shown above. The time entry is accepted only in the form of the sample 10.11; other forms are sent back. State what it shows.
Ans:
4.40
